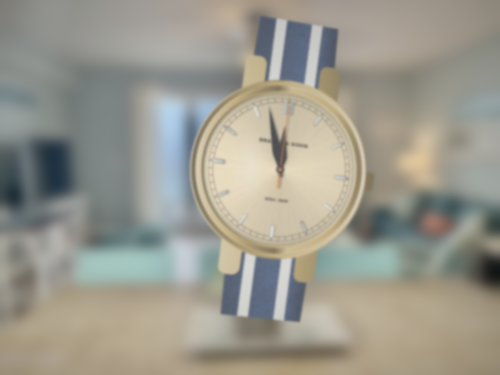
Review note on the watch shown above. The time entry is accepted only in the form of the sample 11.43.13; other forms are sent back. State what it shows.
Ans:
11.57.00
